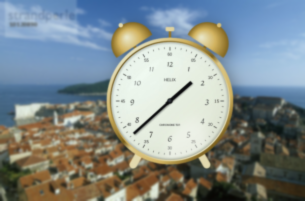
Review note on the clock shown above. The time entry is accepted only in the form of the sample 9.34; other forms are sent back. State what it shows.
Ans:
1.38
